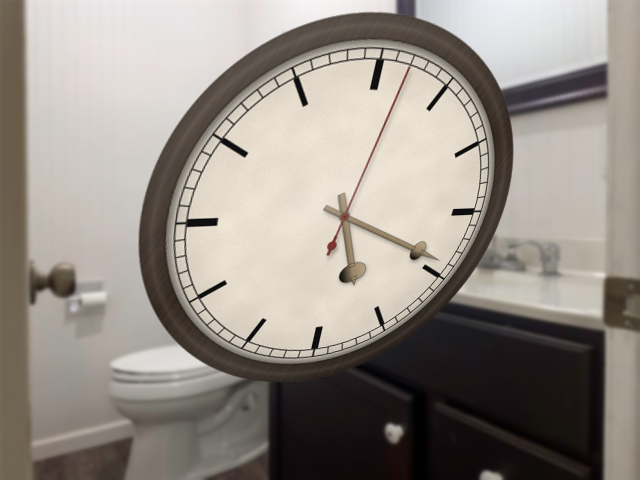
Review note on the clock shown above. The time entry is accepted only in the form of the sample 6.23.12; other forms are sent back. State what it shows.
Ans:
5.19.02
